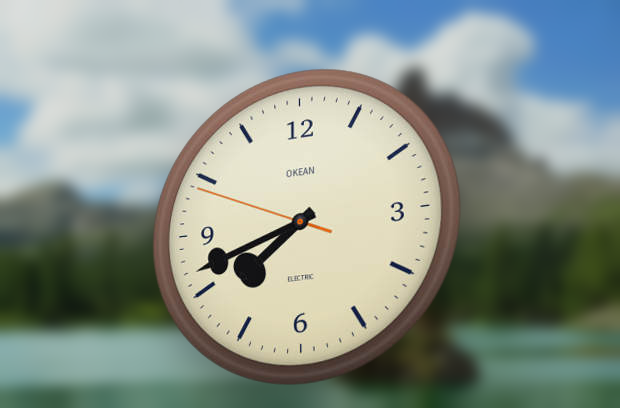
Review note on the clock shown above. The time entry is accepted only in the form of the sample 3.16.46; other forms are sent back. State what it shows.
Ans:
7.41.49
